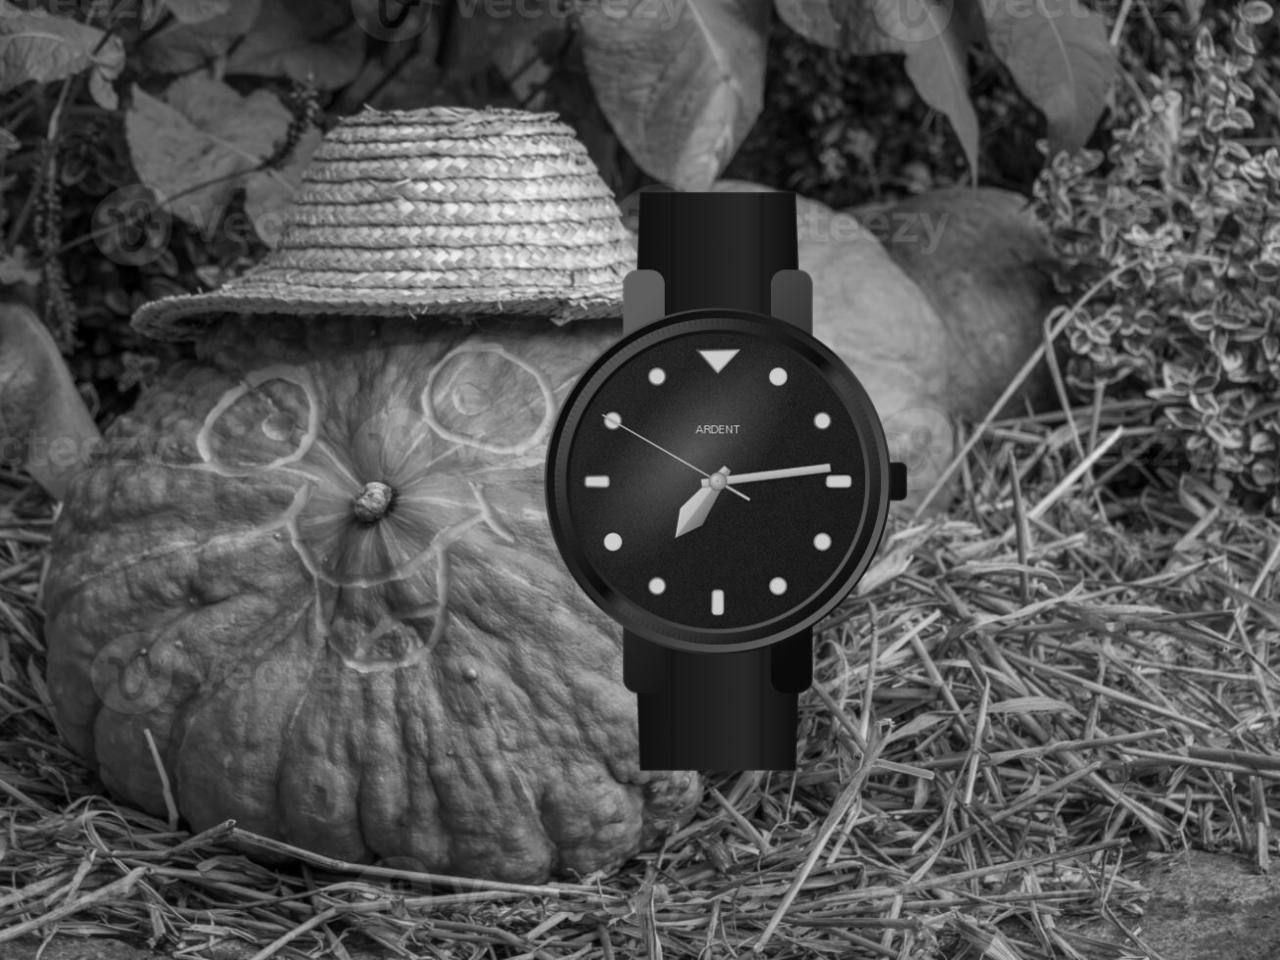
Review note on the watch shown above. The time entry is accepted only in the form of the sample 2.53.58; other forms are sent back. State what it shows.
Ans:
7.13.50
